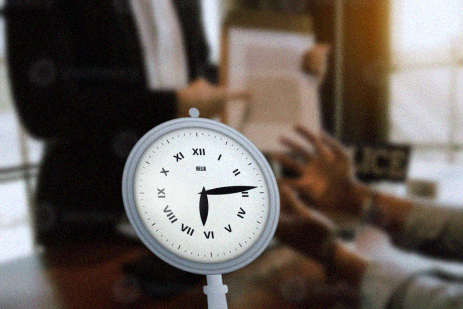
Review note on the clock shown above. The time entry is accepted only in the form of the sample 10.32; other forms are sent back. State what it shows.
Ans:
6.14
